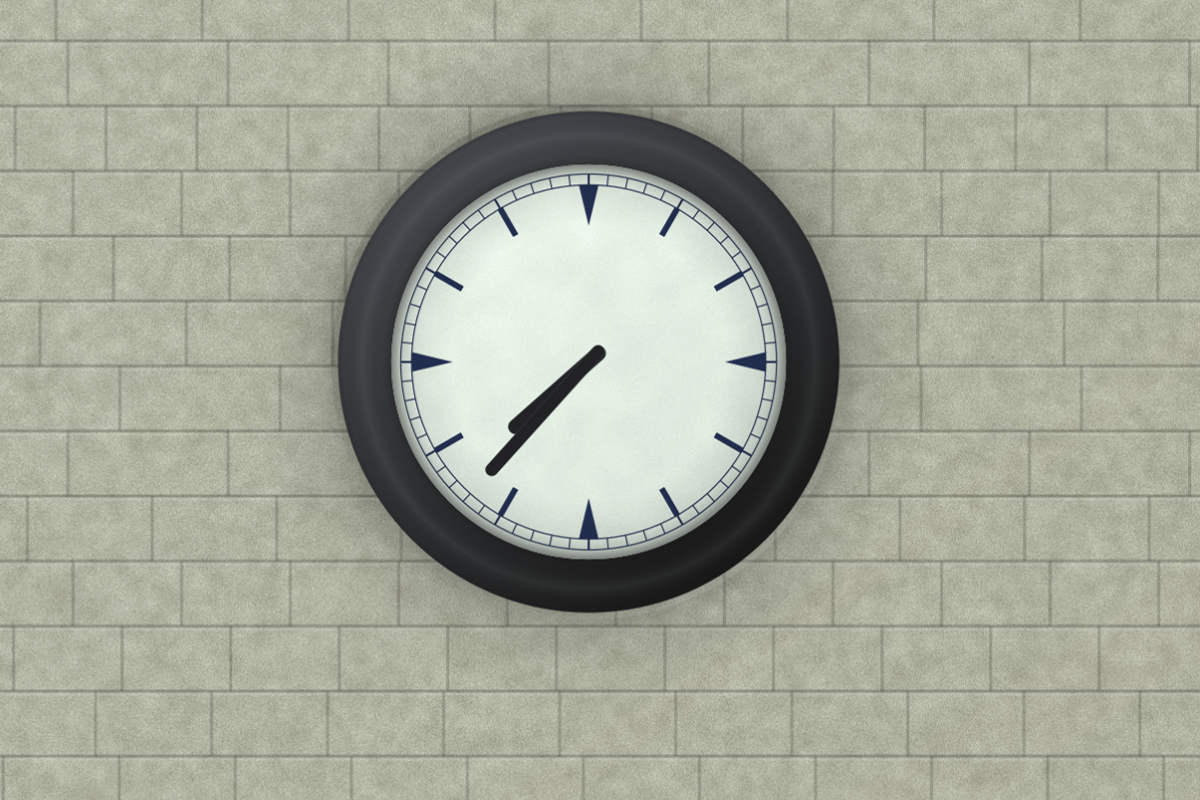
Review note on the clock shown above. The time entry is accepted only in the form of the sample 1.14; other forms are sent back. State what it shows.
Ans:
7.37
